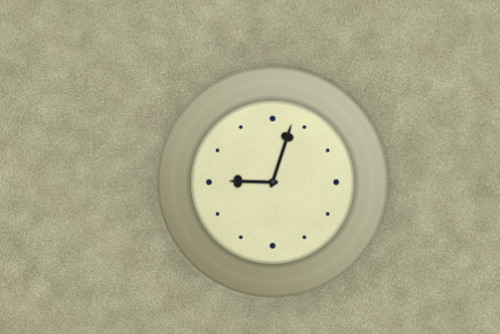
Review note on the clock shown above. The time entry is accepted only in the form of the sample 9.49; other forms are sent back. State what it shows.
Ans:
9.03
